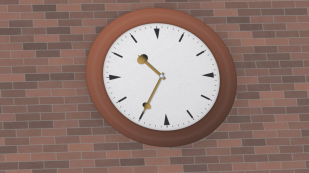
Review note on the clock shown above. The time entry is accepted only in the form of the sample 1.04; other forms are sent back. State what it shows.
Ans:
10.35
